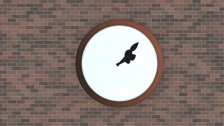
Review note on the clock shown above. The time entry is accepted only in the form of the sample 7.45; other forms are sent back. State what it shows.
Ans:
2.07
